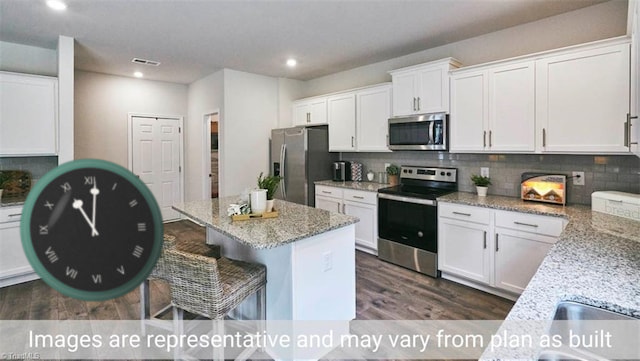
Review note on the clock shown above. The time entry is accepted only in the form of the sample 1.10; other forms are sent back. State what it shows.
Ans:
11.01
